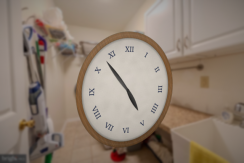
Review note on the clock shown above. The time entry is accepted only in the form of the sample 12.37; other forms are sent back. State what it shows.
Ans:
4.53
